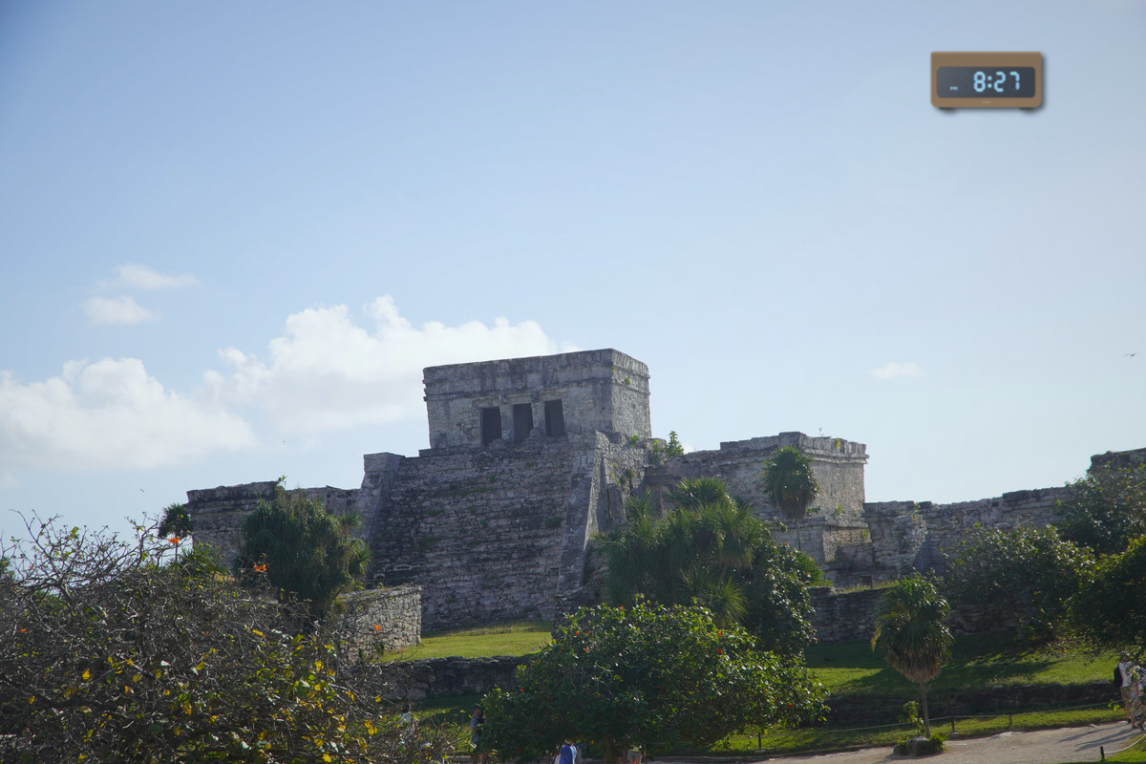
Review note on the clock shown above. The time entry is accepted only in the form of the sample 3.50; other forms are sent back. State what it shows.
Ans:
8.27
